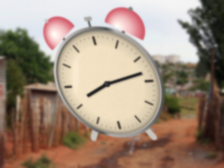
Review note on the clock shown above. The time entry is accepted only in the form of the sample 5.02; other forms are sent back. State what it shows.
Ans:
8.13
